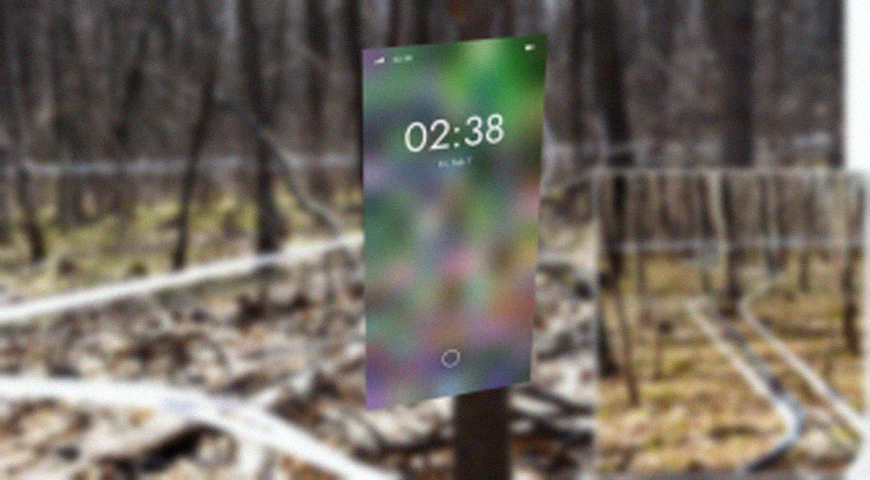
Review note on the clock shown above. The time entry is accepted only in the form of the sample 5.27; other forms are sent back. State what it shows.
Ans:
2.38
